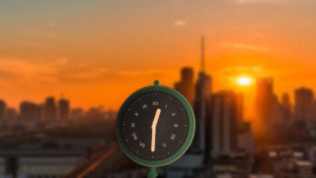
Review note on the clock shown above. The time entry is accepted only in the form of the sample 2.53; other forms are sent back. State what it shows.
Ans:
12.30
